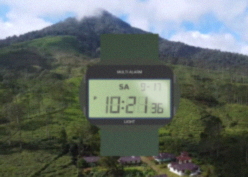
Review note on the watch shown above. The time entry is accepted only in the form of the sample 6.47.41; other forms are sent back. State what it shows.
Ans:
10.21.36
